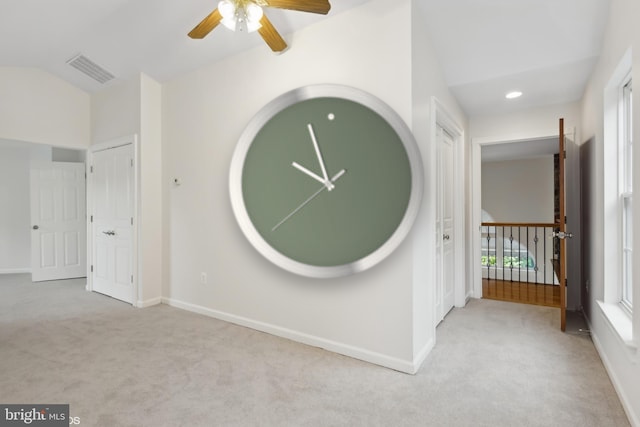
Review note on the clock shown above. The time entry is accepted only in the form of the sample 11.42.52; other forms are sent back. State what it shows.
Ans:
9.56.38
